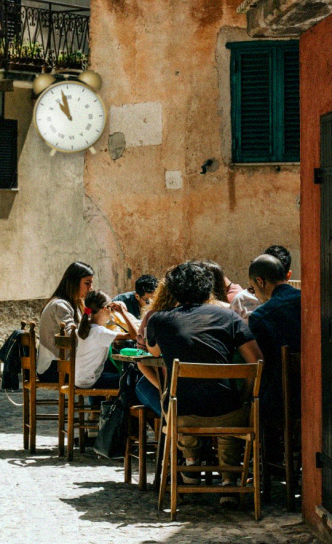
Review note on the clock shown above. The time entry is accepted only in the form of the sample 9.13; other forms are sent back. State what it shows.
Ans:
10.58
